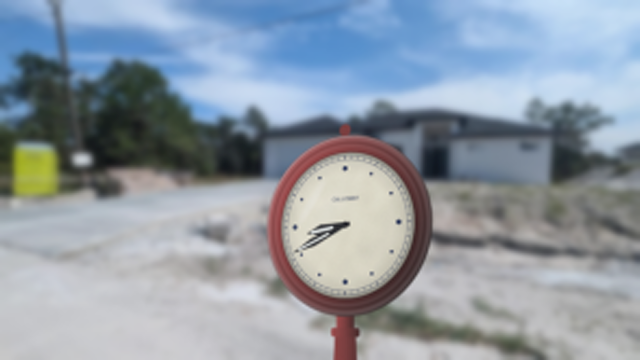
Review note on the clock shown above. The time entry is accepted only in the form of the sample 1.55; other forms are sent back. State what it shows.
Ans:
8.41
